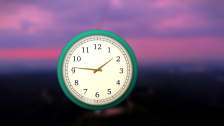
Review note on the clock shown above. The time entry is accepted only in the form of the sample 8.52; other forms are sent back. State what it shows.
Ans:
1.46
